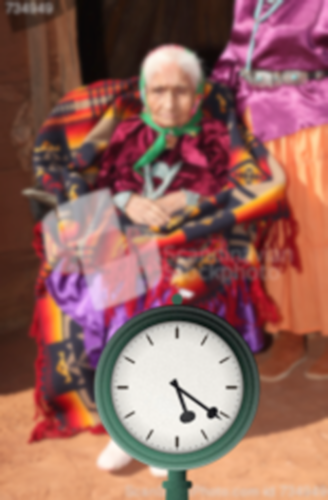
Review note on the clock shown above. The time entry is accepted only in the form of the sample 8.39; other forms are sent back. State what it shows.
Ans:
5.21
